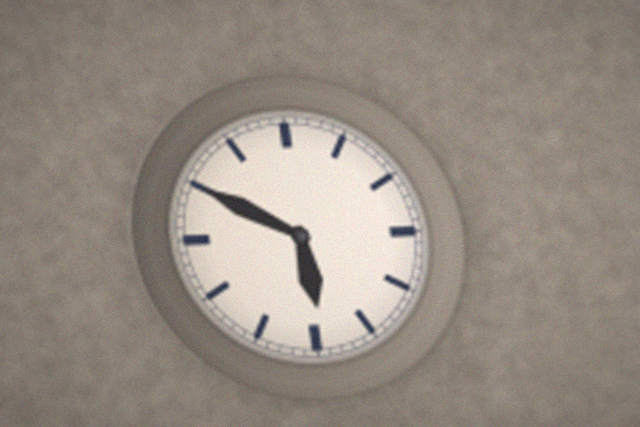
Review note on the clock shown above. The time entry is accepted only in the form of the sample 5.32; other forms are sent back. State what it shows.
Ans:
5.50
